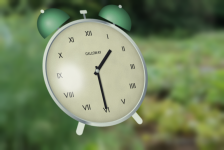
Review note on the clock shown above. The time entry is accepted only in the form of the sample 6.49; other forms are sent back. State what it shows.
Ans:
1.30
